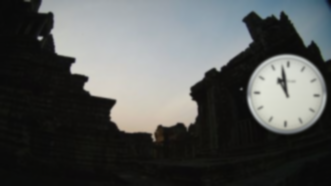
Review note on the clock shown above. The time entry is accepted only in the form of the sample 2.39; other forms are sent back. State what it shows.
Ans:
10.58
